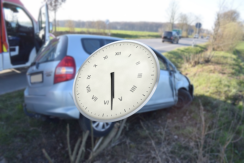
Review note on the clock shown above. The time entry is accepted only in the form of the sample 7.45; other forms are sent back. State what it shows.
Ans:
5.28
